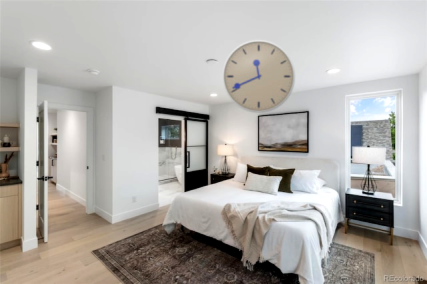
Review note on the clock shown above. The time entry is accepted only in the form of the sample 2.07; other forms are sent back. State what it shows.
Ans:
11.41
